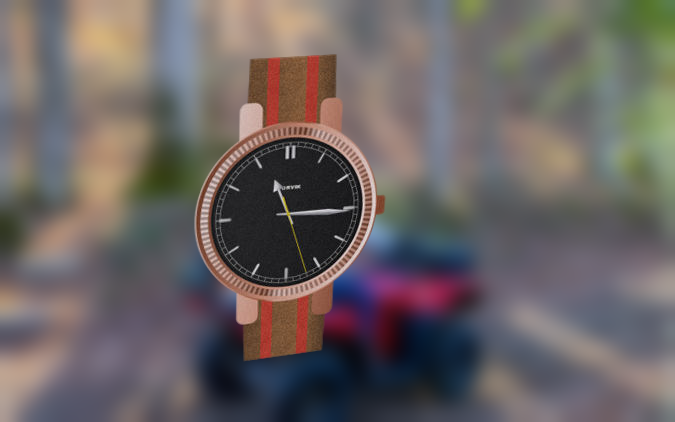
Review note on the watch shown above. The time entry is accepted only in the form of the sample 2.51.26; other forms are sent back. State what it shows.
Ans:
11.15.27
